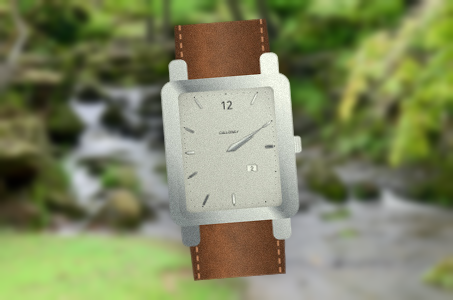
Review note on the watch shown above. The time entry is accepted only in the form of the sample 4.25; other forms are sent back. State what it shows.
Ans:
2.10
